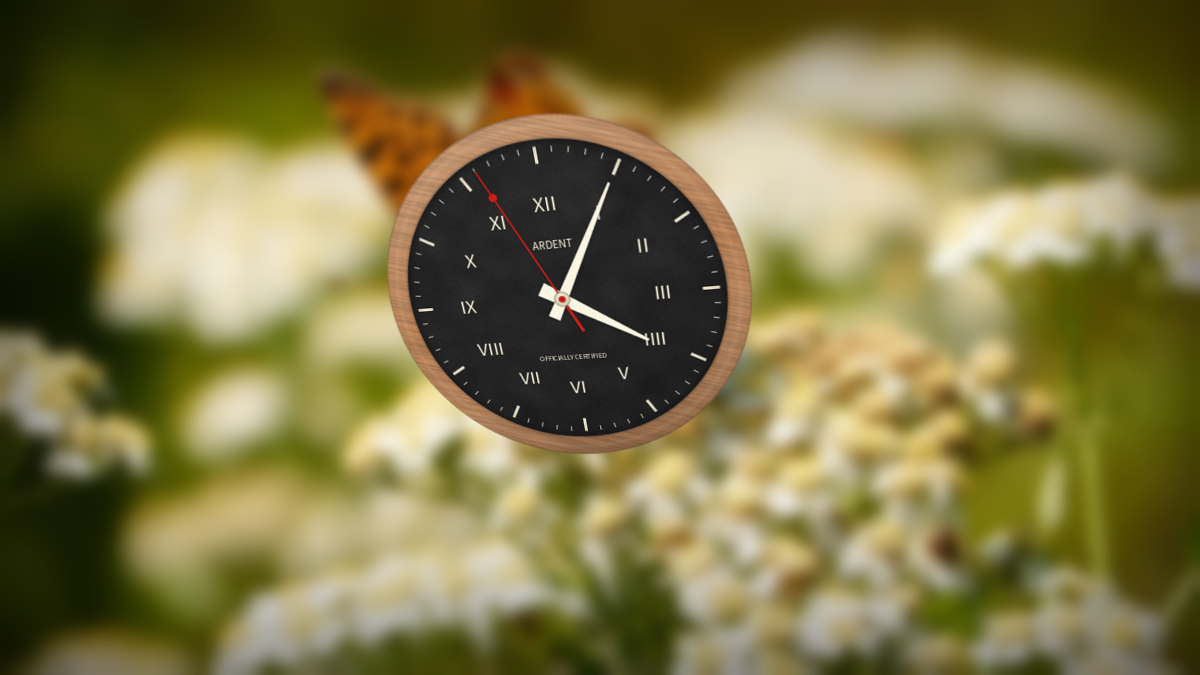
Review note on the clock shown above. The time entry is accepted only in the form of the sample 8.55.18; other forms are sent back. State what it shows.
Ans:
4.04.56
